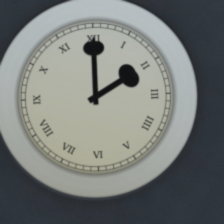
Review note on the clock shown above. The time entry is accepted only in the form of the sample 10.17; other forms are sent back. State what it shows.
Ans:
2.00
